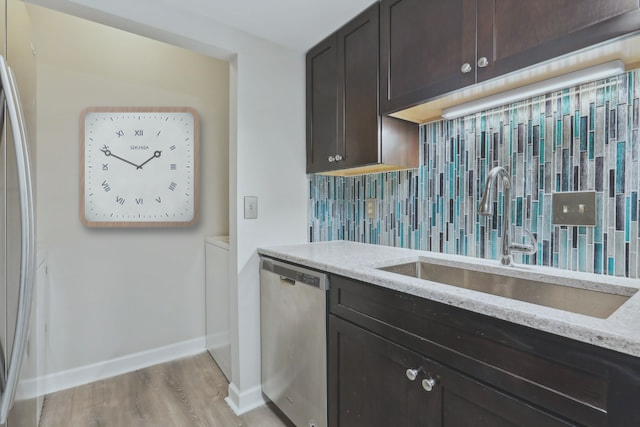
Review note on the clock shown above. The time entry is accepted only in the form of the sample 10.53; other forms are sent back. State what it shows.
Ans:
1.49
